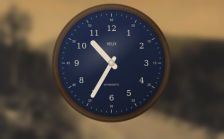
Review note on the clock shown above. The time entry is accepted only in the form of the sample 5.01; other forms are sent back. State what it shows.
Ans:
10.35
